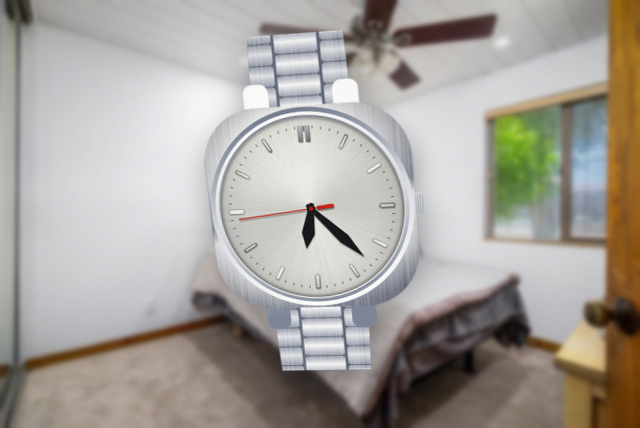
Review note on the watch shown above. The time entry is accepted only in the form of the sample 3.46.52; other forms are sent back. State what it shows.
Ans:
6.22.44
